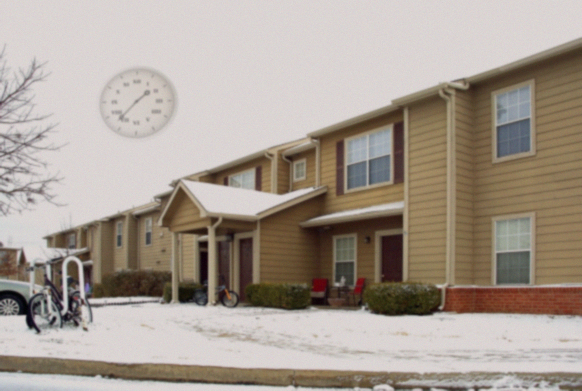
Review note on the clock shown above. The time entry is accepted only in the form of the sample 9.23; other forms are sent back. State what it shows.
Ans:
1.37
